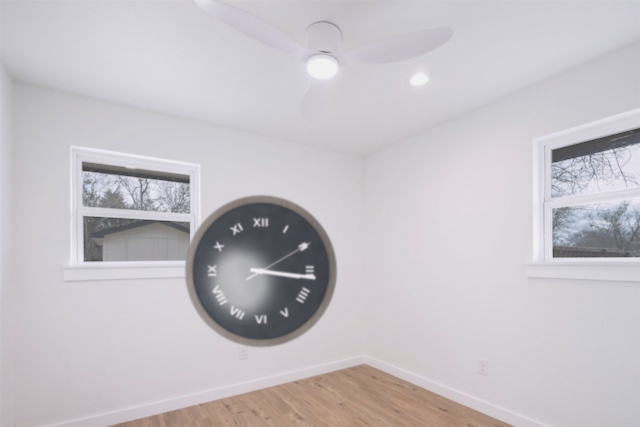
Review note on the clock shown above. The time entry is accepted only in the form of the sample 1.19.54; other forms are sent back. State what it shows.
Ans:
3.16.10
